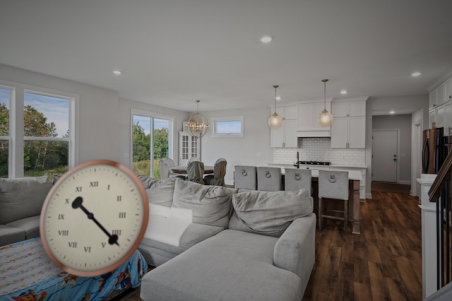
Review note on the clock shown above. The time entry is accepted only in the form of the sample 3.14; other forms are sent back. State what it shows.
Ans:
10.22
